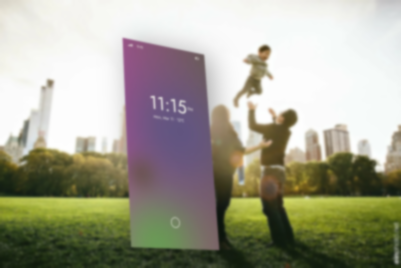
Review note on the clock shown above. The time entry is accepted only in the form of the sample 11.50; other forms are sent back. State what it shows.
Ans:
11.15
